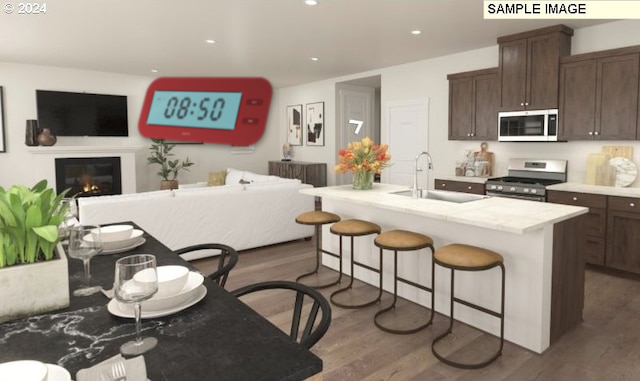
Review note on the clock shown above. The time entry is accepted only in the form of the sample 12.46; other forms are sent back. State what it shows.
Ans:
8.50
